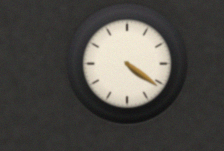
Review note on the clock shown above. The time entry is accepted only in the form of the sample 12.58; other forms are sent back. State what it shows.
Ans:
4.21
